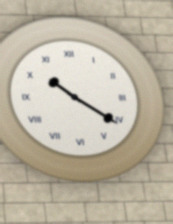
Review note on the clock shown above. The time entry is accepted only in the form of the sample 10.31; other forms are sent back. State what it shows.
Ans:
10.21
